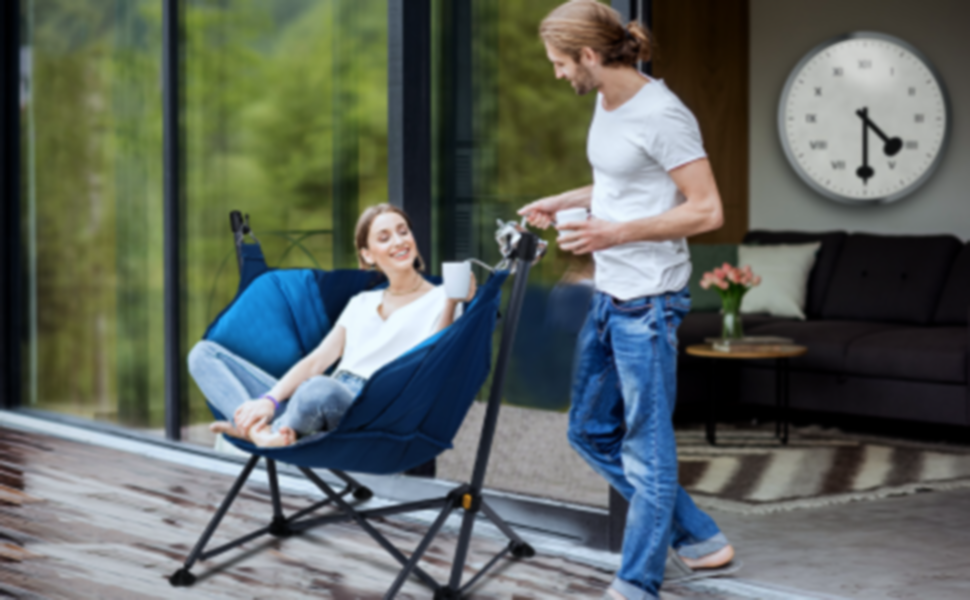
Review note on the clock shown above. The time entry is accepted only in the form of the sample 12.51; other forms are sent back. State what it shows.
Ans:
4.30
